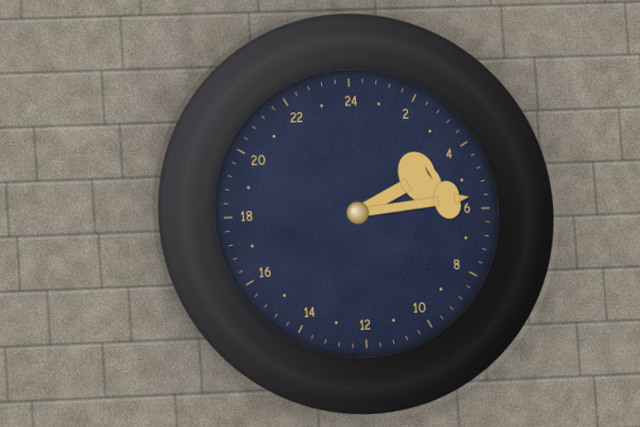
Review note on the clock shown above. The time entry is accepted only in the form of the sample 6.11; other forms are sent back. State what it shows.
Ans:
4.14
